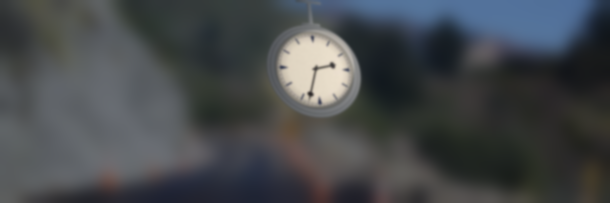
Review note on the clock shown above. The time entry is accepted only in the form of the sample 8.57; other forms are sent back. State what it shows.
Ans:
2.33
